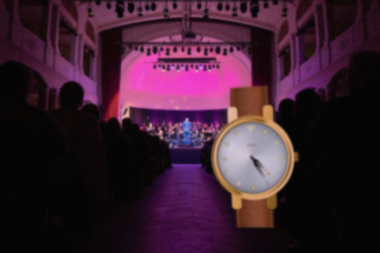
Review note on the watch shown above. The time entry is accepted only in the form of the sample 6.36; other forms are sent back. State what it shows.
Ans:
4.25
